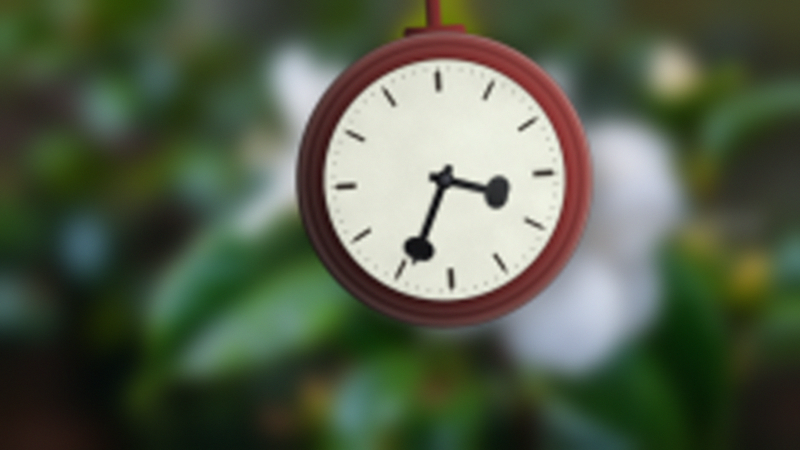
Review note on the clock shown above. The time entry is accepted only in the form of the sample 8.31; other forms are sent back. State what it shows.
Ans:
3.34
